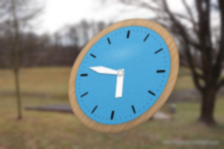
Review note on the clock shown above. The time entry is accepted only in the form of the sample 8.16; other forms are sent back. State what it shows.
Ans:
5.47
